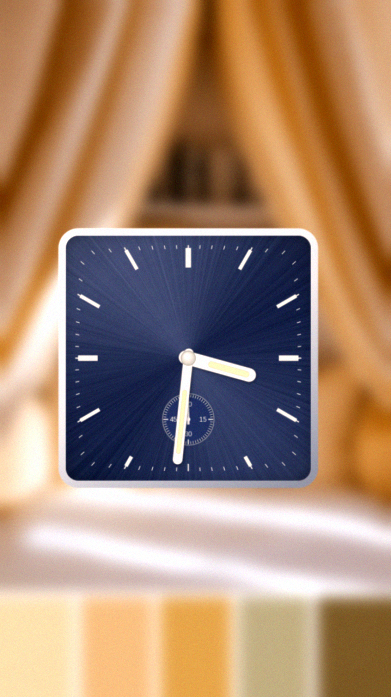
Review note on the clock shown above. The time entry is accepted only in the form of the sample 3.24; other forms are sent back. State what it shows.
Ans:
3.31
